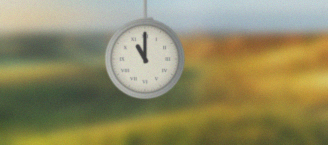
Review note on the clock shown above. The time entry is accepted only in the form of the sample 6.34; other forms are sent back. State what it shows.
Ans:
11.00
